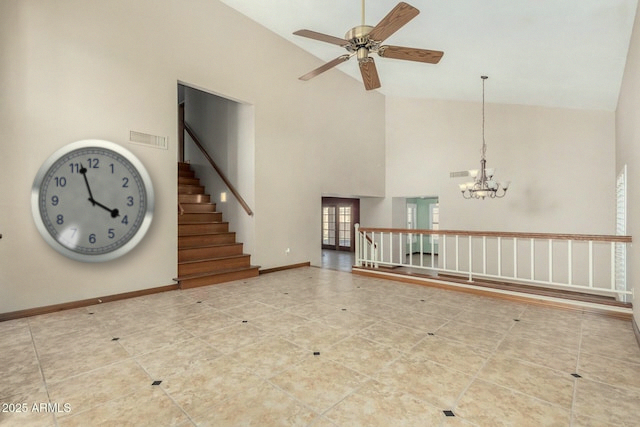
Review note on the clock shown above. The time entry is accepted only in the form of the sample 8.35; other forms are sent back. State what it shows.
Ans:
3.57
